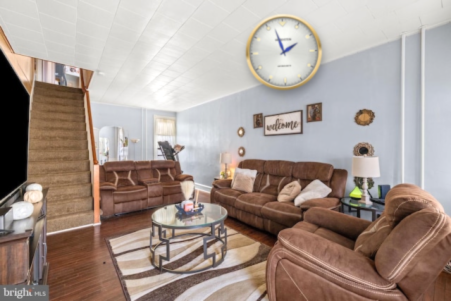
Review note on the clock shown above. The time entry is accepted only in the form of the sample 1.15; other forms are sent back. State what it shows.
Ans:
1.57
